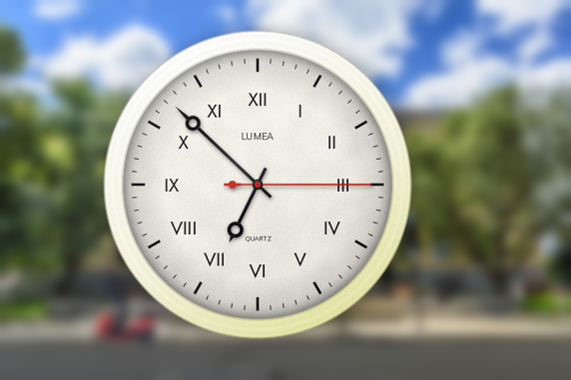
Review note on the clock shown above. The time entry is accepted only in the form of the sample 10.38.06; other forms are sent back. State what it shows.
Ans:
6.52.15
